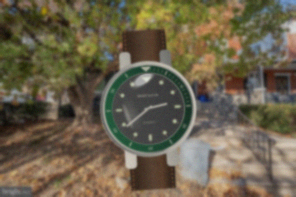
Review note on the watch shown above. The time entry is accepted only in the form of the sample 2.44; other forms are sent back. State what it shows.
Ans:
2.39
